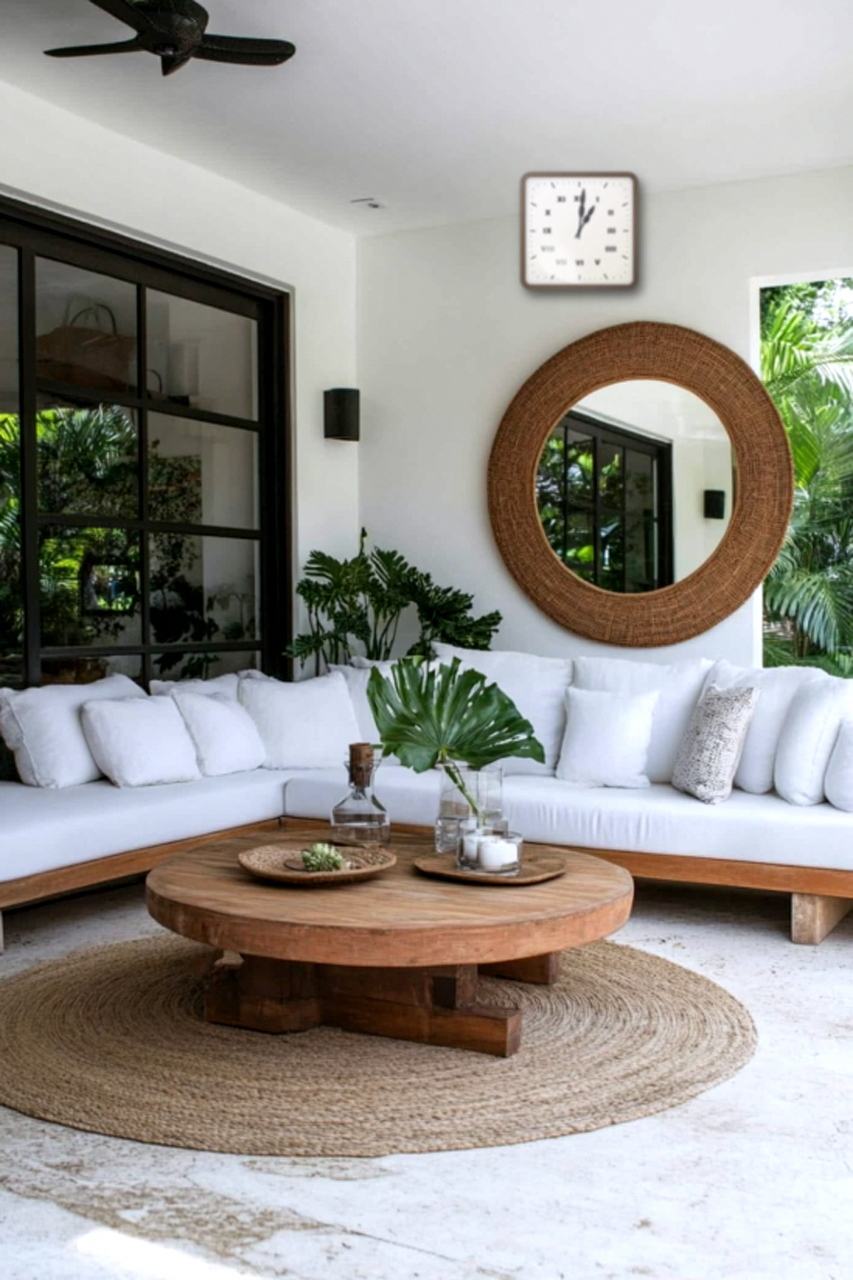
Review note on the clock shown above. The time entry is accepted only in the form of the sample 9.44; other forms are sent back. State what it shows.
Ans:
1.01
